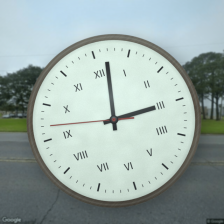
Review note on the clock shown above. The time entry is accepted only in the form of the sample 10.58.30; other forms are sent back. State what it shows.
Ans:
3.01.47
